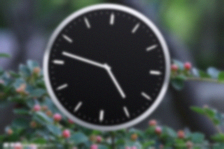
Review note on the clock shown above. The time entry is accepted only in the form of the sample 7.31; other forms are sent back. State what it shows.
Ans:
4.47
